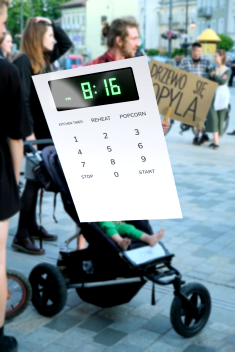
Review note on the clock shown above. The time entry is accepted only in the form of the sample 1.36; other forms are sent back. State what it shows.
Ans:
8.16
